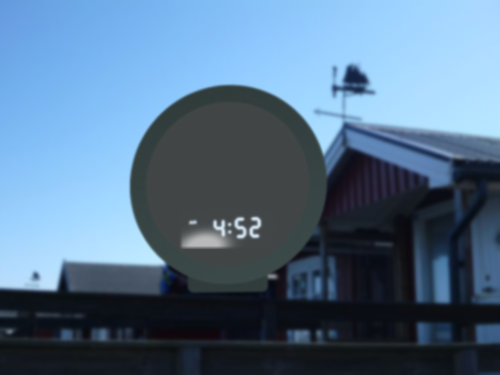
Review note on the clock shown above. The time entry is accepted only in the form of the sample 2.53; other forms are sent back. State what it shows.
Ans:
4.52
